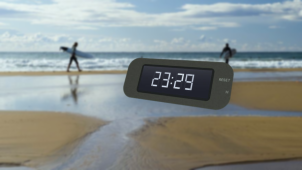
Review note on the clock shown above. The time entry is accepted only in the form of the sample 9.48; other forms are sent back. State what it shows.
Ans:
23.29
